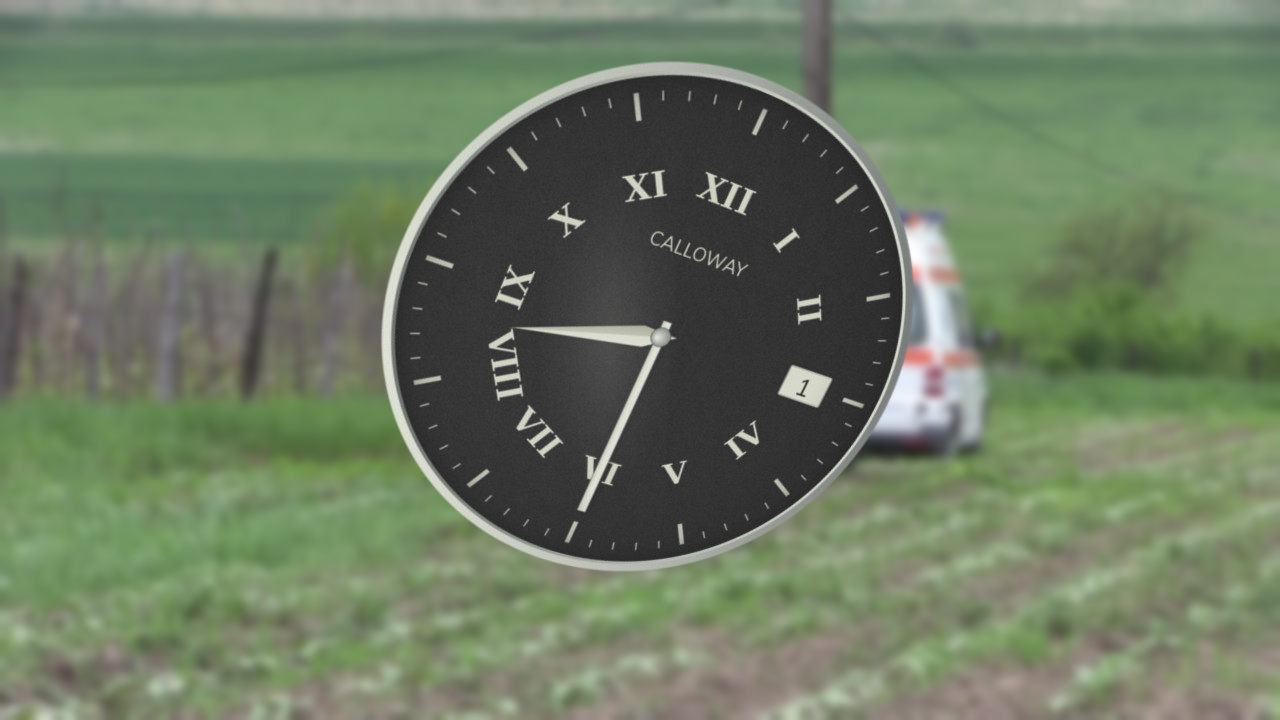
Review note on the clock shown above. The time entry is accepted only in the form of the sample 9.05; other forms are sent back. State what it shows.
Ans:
8.30
